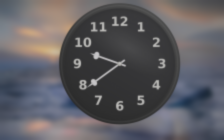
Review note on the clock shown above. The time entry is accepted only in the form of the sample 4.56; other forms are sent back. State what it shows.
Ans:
9.39
